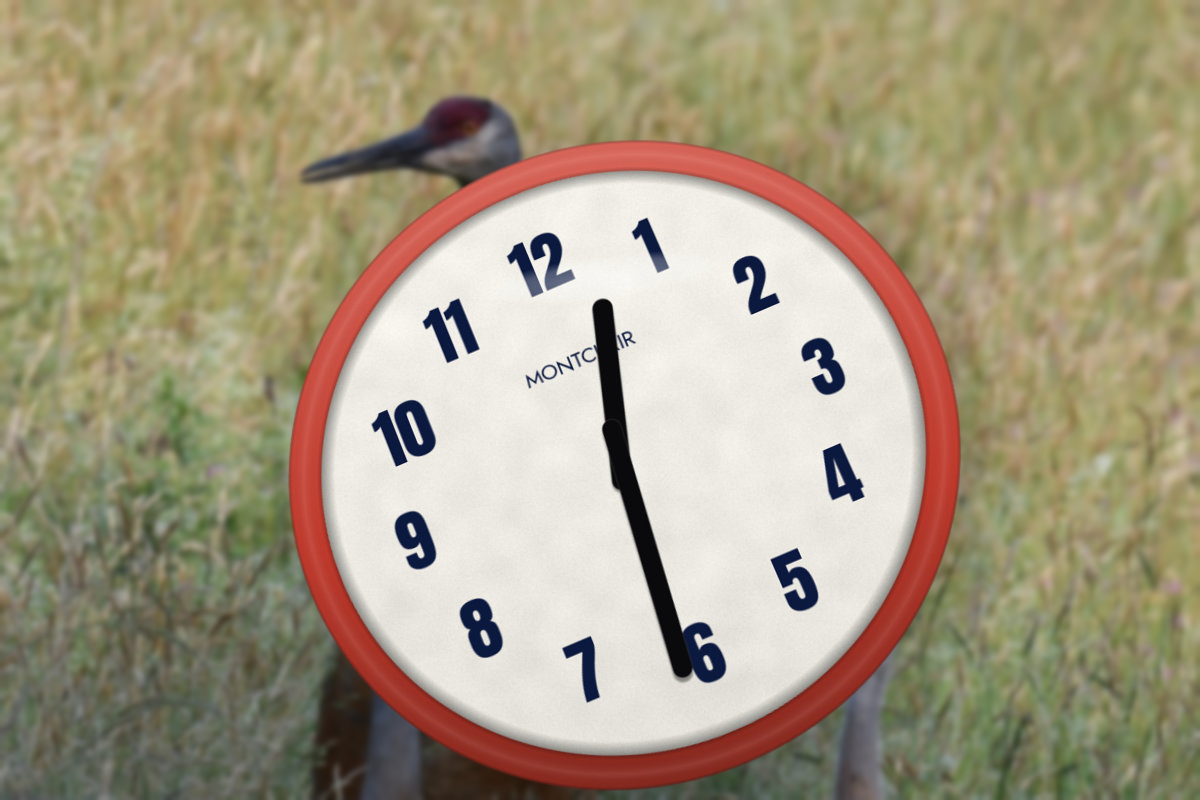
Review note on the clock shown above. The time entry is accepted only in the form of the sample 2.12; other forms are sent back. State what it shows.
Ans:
12.31
